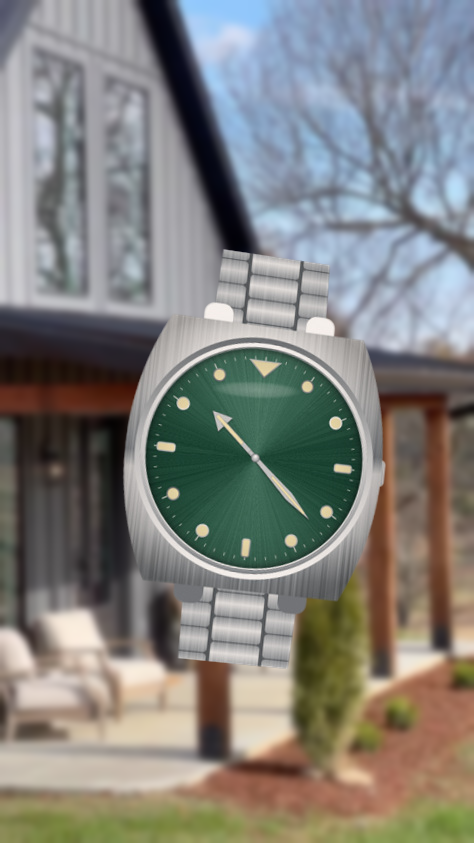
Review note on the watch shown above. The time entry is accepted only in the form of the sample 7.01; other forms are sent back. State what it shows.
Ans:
10.22
